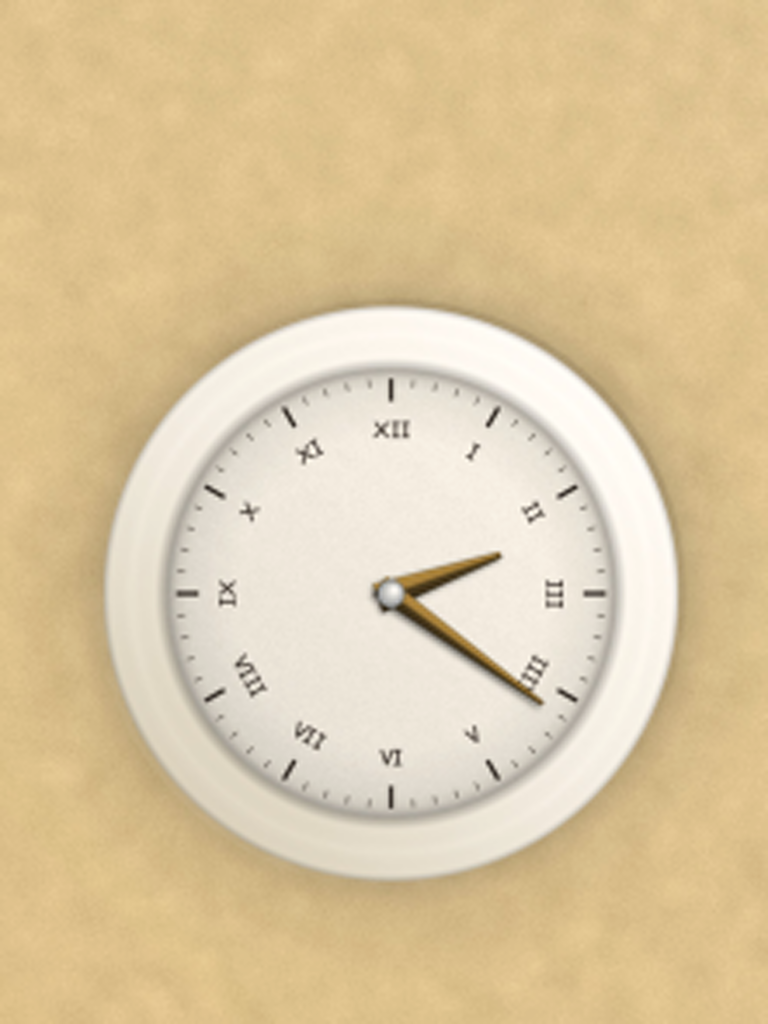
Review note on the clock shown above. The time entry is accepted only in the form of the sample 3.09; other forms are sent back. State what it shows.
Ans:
2.21
